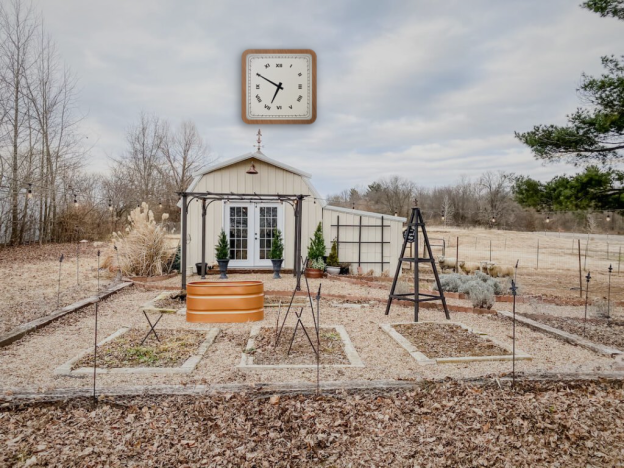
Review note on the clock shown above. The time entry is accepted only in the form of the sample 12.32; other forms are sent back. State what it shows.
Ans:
6.50
